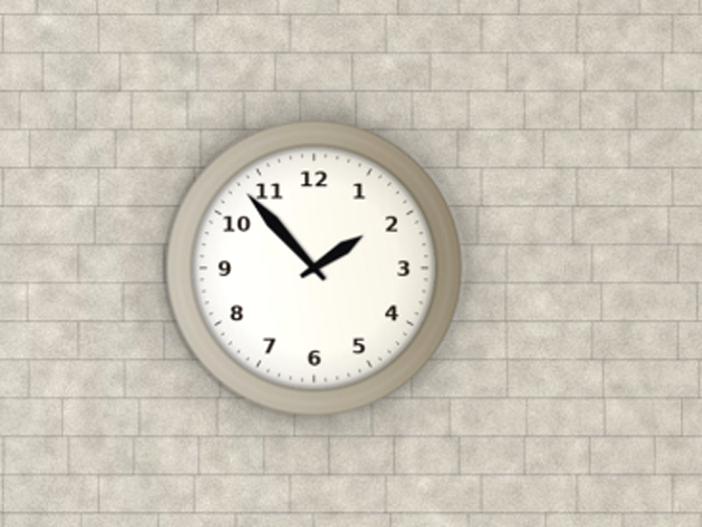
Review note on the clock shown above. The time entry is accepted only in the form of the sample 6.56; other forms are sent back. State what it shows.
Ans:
1.53
